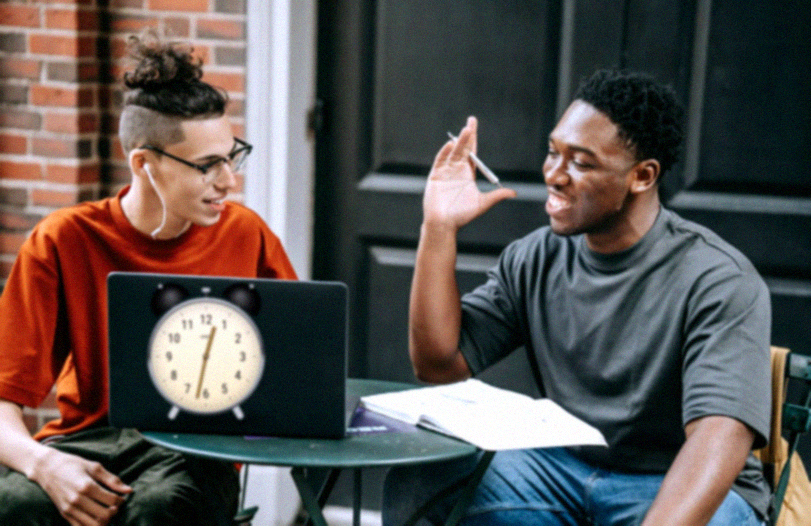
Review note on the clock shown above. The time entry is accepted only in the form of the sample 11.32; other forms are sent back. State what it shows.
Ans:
12.32
